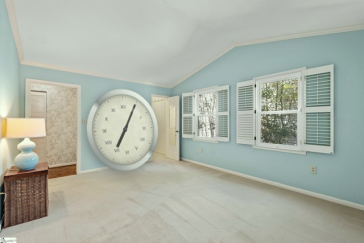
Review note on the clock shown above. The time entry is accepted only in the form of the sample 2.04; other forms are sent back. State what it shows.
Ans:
7.05
